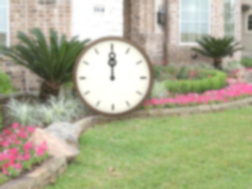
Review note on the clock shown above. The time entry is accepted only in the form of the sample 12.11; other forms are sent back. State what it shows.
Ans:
12.00
